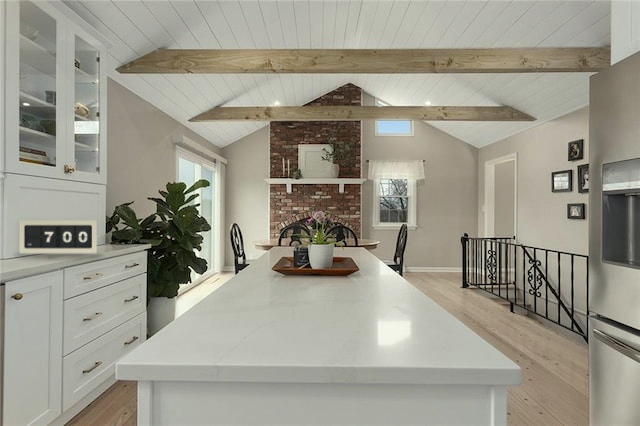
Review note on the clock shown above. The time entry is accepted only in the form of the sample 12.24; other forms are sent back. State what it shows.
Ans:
7.00
